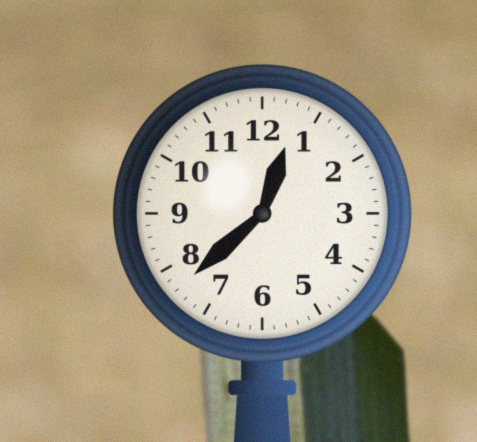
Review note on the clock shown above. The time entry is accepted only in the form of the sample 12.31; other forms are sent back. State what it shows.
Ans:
12.38
